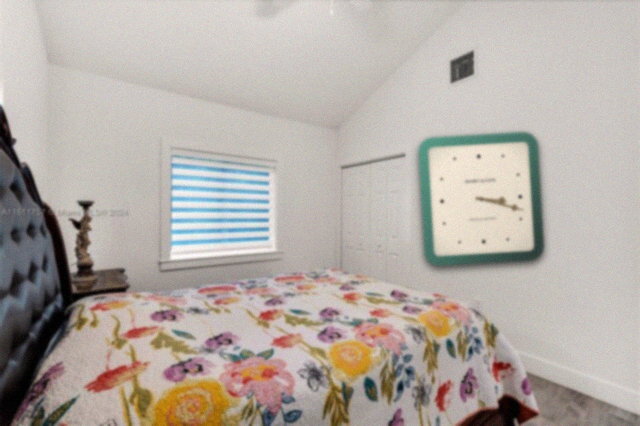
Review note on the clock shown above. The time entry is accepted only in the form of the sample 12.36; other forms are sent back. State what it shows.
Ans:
3.18
